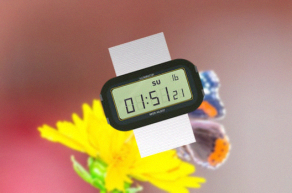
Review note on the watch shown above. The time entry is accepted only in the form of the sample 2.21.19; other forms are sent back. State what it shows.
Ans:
1.51.21
